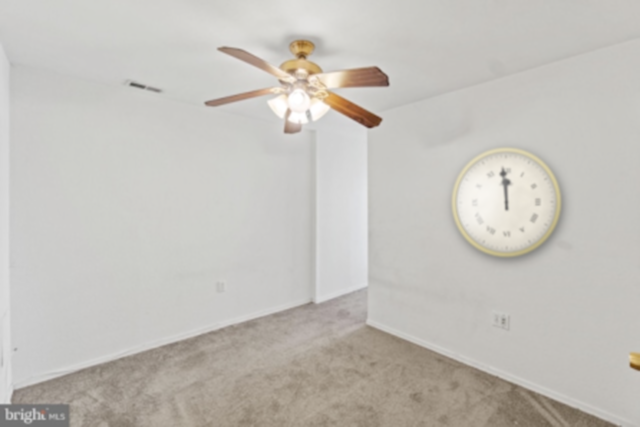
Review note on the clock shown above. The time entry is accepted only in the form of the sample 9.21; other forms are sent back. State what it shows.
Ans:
11.59
